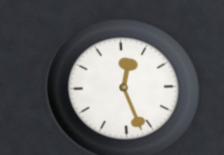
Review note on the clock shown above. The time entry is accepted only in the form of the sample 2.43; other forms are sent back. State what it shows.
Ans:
12.27
